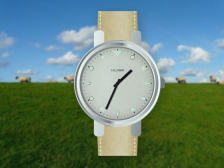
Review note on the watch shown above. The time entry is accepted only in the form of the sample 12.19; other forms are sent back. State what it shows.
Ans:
1.34
